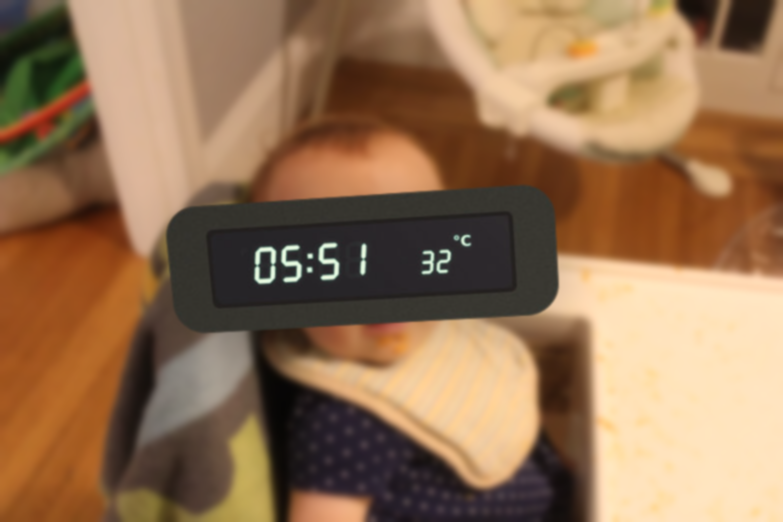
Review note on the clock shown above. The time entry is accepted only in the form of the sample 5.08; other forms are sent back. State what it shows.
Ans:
5.51
